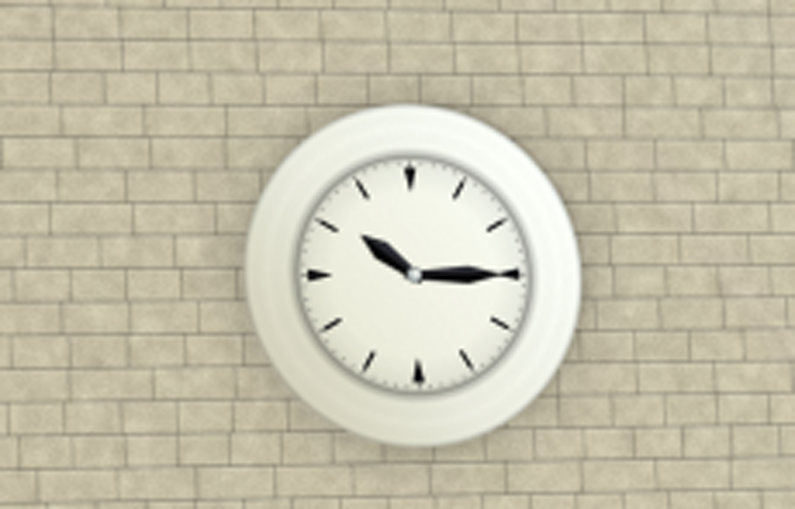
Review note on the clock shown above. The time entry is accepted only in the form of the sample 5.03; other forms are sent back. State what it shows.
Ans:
10.15
